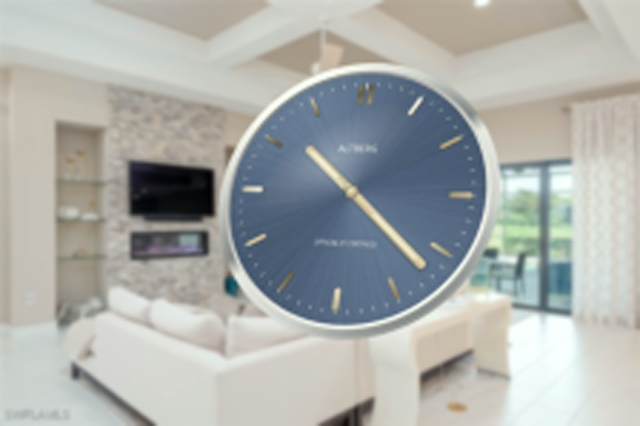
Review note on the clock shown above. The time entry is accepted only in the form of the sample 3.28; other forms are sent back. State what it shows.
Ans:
10.22
